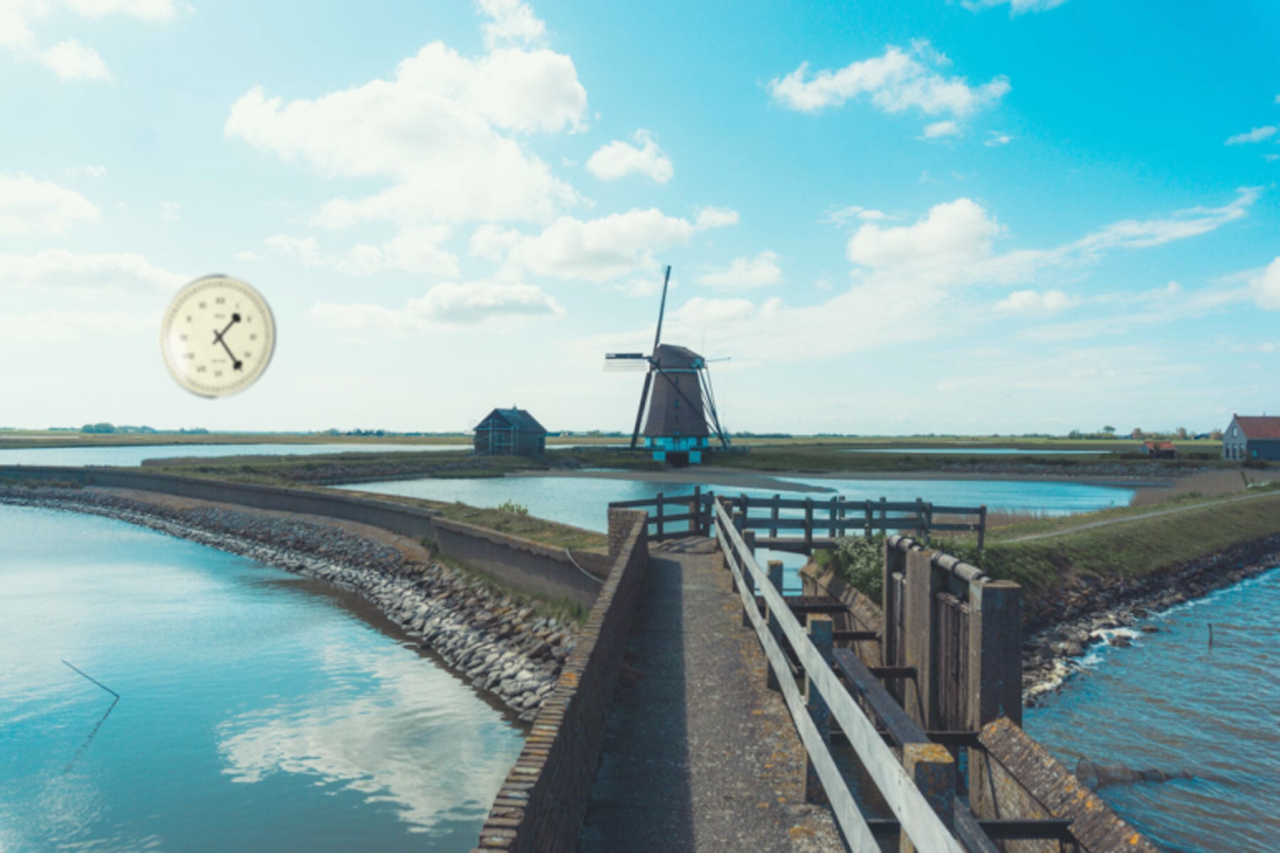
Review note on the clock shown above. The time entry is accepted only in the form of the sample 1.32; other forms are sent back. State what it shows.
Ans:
1.24
